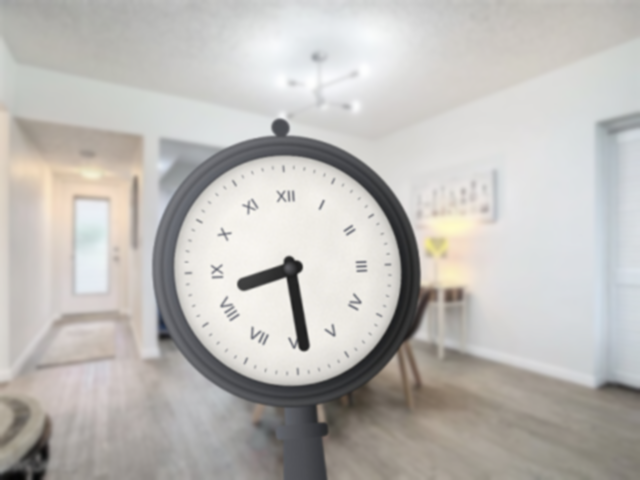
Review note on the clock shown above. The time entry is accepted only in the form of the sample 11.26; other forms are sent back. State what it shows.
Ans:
8.29
